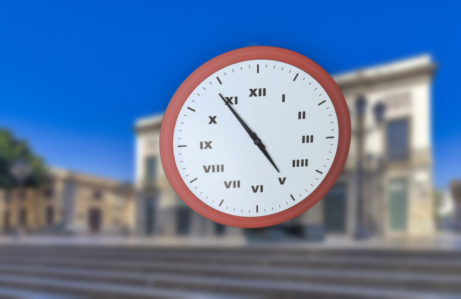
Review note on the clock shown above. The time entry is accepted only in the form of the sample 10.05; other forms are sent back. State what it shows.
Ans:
4.54
